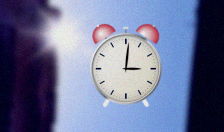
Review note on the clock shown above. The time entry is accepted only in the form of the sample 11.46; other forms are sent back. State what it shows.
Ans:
3.01
